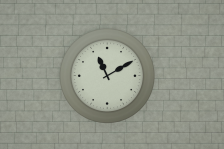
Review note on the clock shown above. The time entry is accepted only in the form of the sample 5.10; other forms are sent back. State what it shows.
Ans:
11.10
